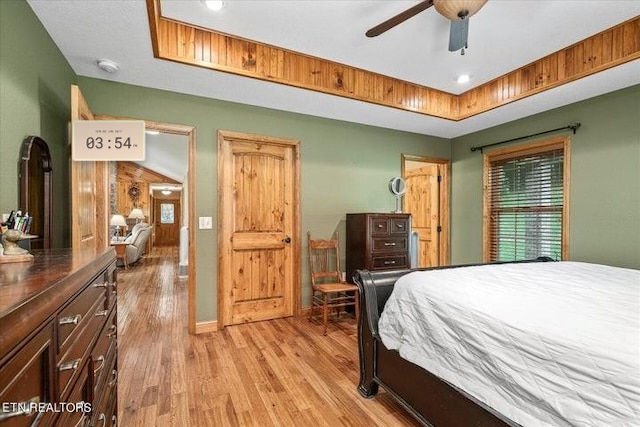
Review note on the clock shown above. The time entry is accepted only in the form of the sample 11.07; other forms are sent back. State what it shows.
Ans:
3.54
